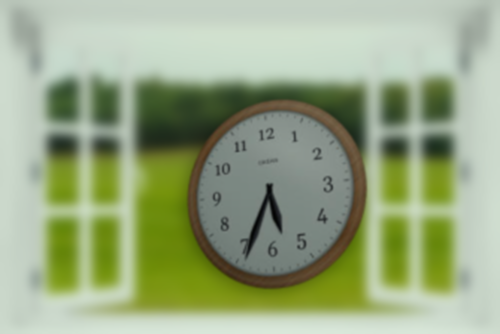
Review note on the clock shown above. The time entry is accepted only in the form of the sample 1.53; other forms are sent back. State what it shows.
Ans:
5.34
